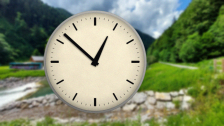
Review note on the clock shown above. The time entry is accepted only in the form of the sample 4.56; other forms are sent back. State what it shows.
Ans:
12.52
